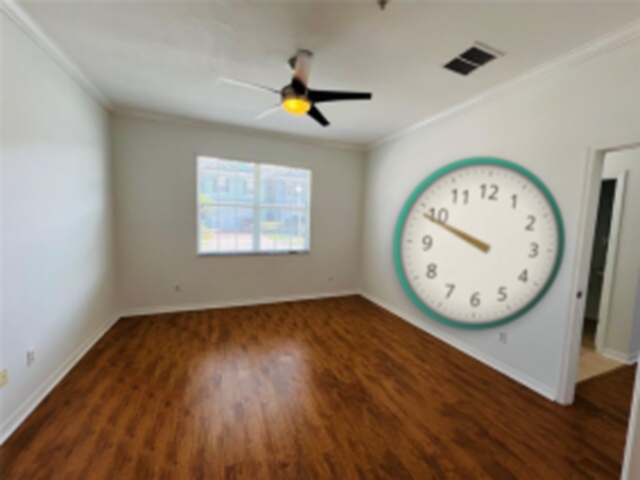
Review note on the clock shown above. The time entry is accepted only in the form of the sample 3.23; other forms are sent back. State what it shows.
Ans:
9.49
